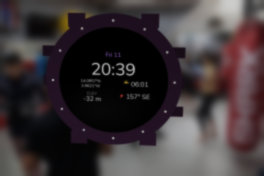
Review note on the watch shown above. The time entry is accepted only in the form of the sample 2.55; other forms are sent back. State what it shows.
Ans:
20.39
